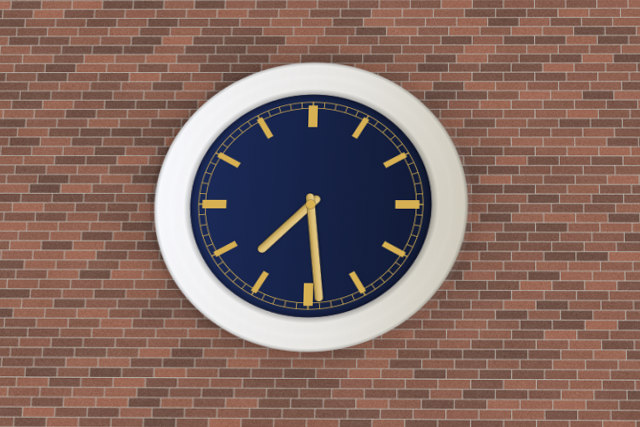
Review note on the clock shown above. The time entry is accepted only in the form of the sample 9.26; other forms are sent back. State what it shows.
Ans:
7.29
